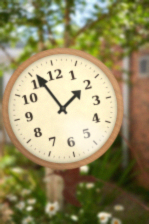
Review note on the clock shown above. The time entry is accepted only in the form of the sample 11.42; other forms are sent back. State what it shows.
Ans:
1.56
